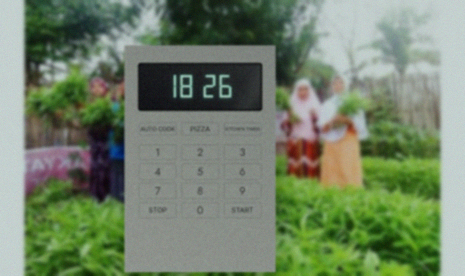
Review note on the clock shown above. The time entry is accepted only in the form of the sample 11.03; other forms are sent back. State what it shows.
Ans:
18.26
